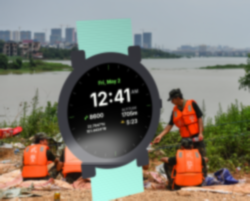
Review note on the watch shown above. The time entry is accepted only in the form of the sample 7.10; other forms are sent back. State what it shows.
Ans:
12.41
